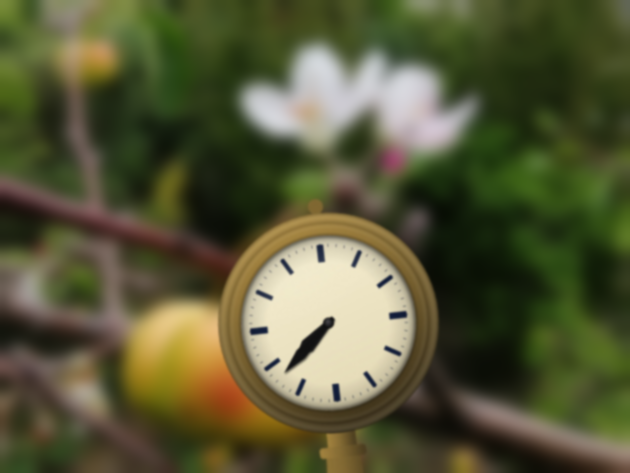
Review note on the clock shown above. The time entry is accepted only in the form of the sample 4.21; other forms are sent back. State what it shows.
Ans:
7.38
